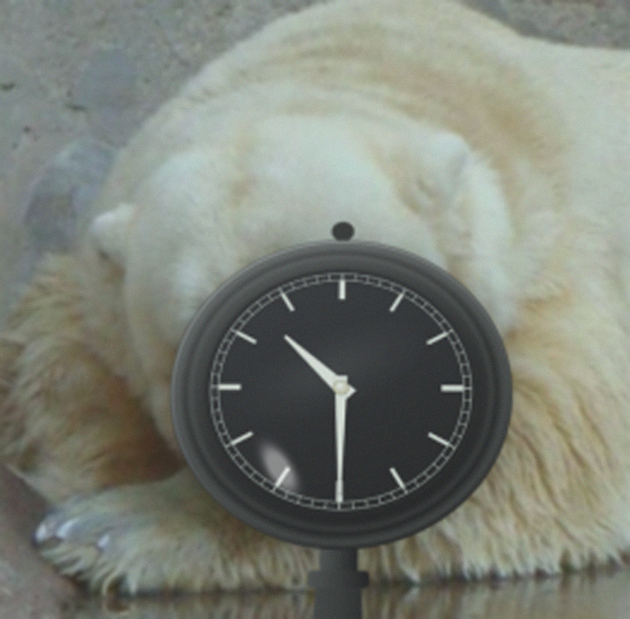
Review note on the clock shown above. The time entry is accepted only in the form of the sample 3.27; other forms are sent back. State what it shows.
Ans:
10.30
